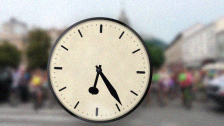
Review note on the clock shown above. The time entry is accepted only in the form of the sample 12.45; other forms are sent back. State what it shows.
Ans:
6.24
